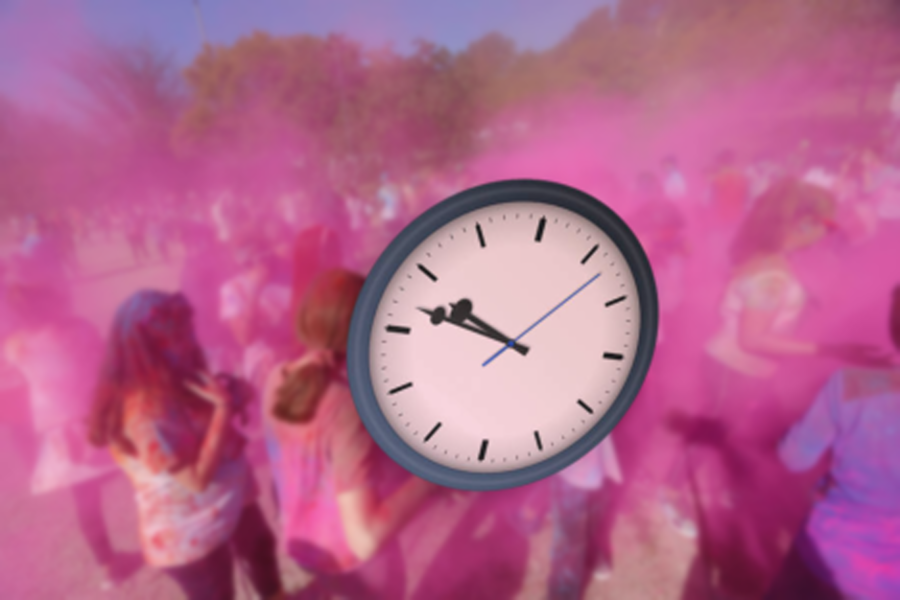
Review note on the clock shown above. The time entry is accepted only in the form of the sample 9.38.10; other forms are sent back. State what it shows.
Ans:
9.47.07
